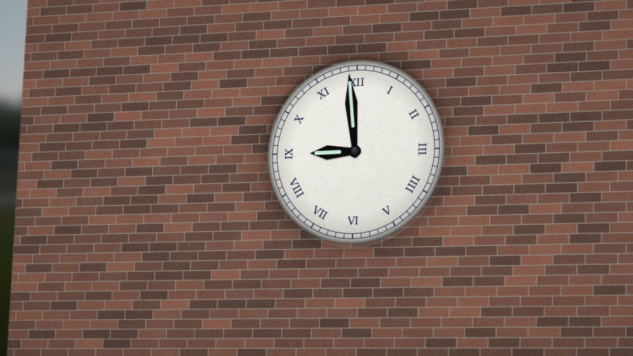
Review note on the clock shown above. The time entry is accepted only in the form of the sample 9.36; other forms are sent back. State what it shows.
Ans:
8.59
